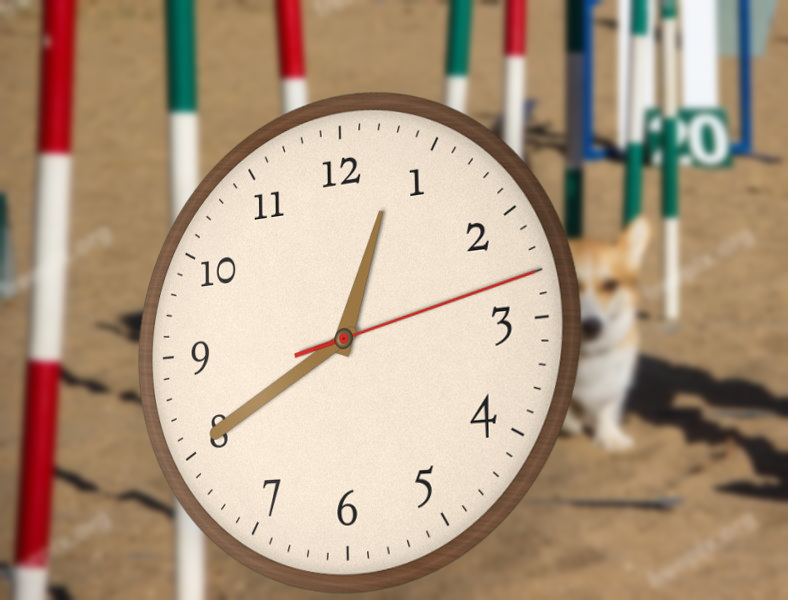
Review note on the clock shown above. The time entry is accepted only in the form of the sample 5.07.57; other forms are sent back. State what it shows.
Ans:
12.40.13
